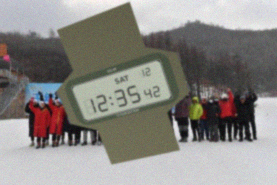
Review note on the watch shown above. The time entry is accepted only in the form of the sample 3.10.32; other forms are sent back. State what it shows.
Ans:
12.35.42
